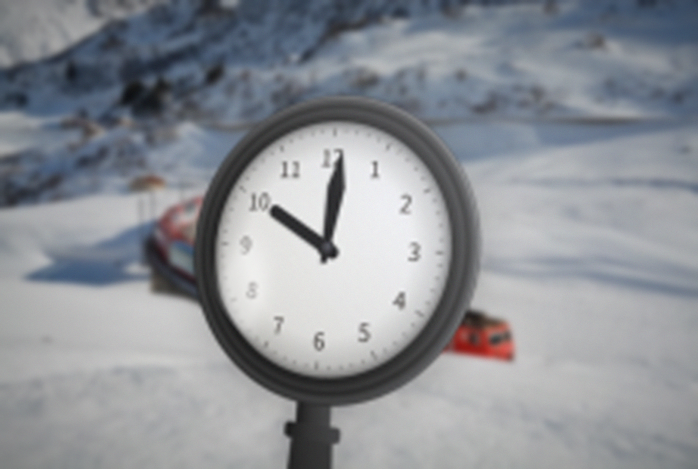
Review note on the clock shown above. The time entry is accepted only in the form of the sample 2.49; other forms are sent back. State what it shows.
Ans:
10.01
